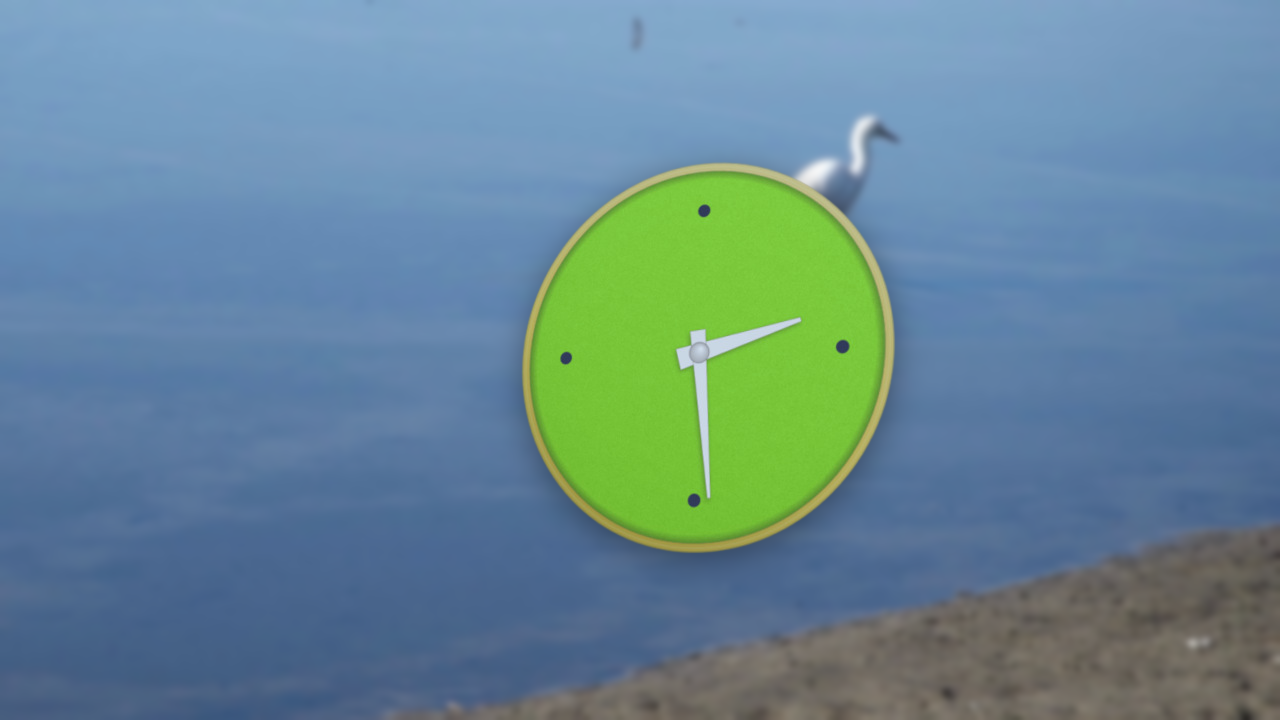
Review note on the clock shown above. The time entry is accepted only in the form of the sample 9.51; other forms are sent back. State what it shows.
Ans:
2.29
